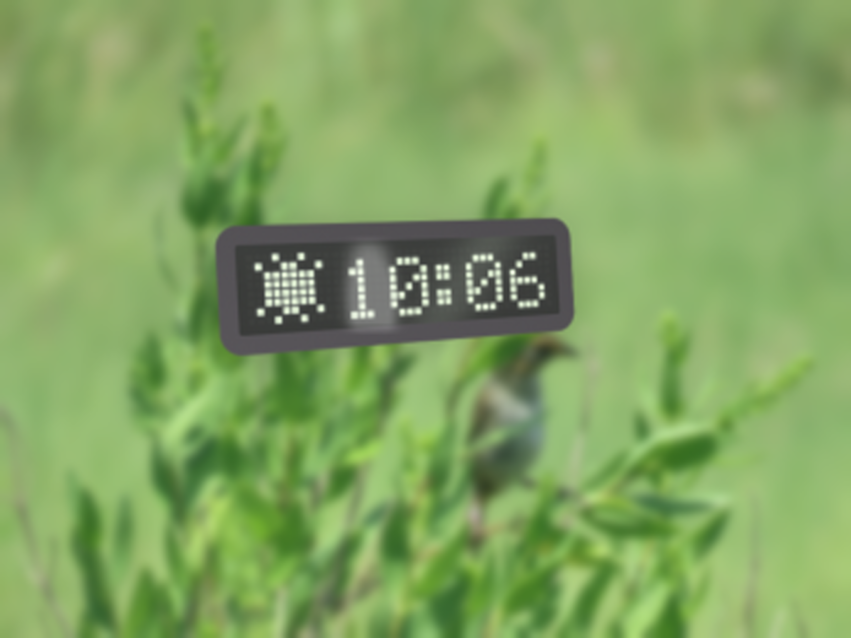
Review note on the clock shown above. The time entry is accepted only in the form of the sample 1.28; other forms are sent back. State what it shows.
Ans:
10.06
